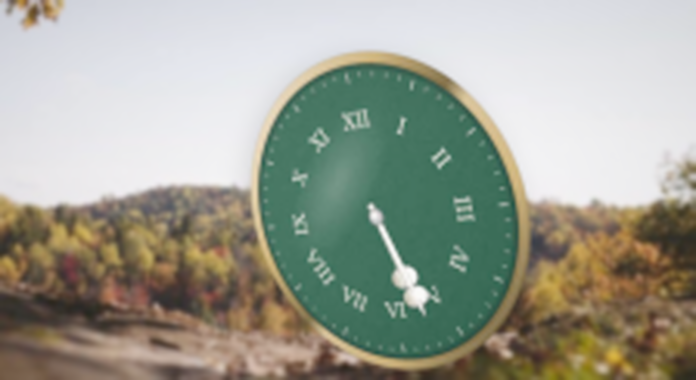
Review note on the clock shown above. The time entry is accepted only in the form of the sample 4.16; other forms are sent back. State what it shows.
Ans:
5.27
